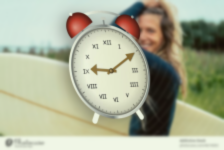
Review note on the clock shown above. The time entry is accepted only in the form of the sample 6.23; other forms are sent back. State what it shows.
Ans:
9.10
